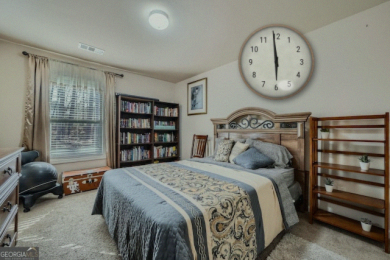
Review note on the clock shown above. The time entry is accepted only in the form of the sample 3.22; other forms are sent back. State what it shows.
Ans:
5.59
